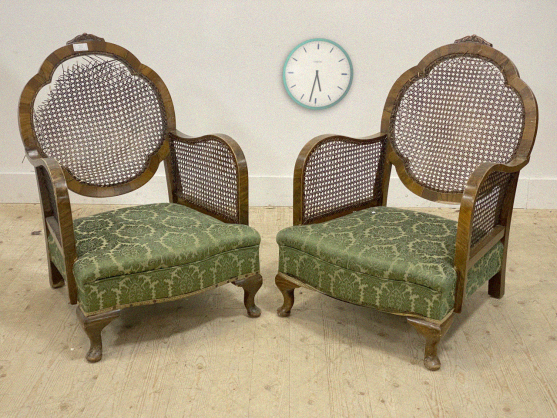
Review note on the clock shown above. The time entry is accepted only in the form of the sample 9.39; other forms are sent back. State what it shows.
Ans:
5.32
